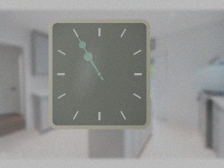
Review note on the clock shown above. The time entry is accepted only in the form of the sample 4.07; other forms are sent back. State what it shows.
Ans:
10.55
